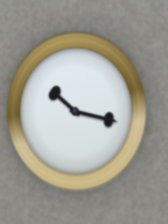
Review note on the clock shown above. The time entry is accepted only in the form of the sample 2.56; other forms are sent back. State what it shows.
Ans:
10.17
